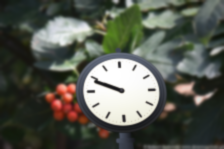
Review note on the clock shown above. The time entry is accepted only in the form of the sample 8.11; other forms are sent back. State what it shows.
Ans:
9.49
